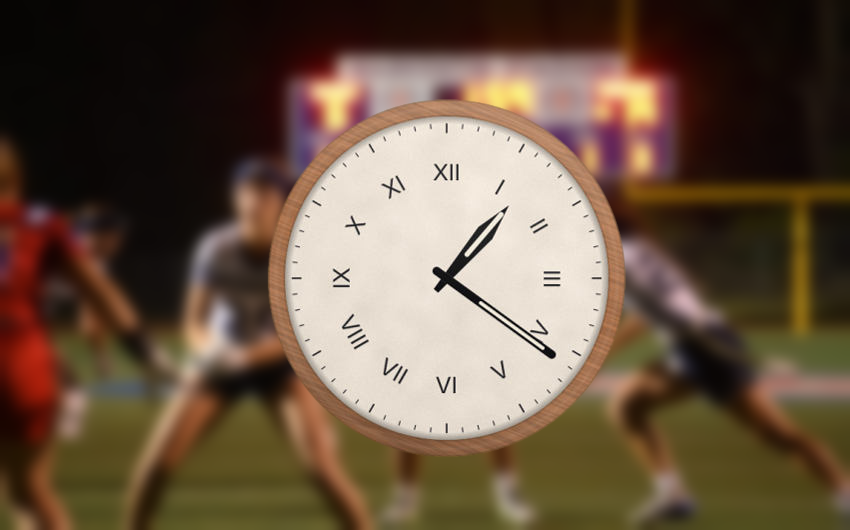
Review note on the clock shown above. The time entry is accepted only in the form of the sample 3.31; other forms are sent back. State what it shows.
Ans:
1.21
